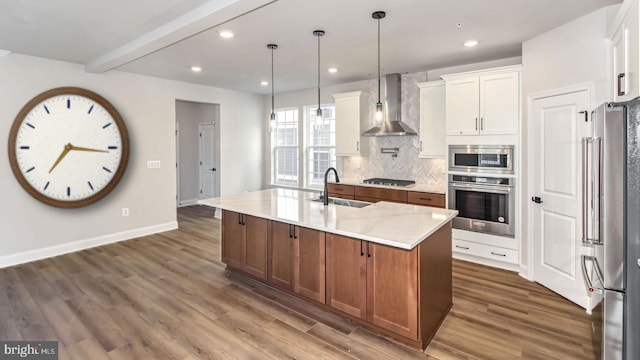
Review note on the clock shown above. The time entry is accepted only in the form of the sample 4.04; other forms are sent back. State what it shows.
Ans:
7.16
